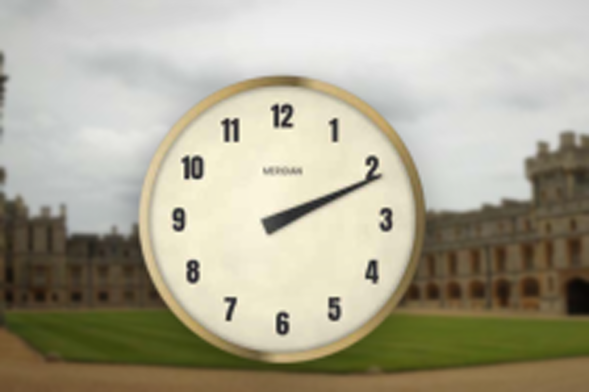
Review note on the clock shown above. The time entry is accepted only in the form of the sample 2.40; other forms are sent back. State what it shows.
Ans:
2.11
